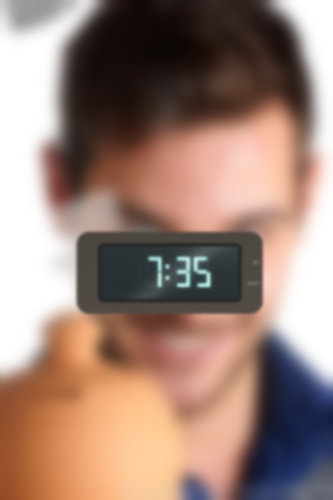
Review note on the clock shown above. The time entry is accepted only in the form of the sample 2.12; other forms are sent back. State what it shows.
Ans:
7.35
